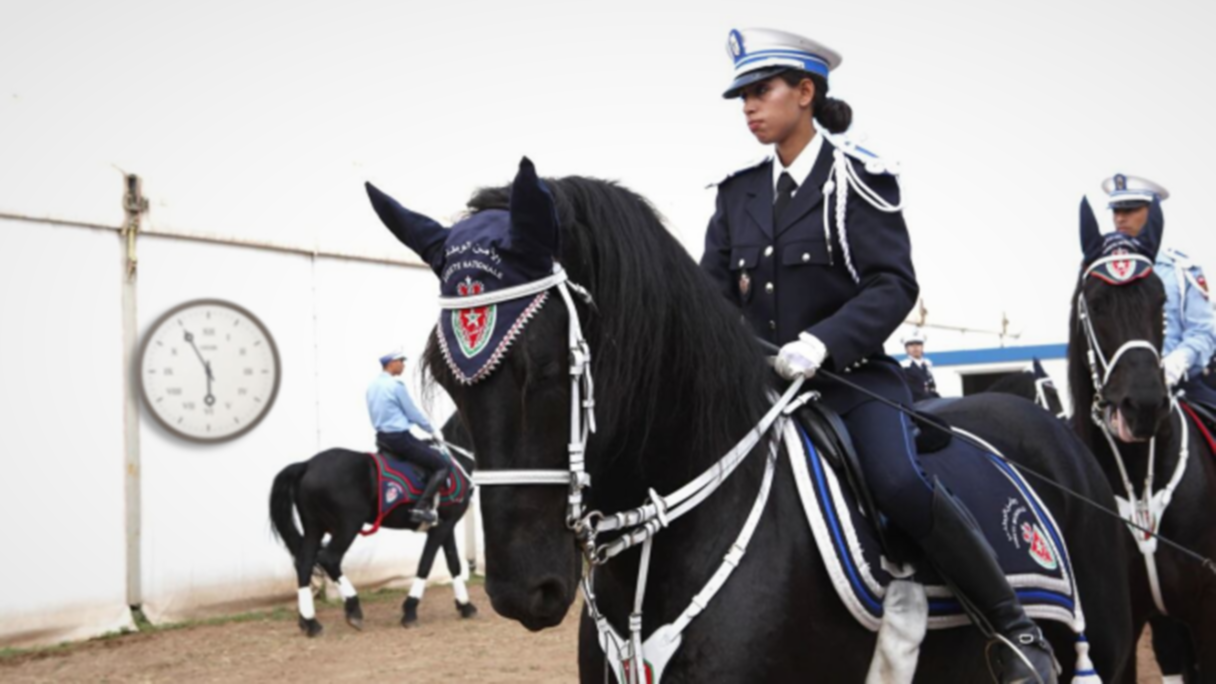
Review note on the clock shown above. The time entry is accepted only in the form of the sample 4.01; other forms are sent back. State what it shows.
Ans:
5.55
